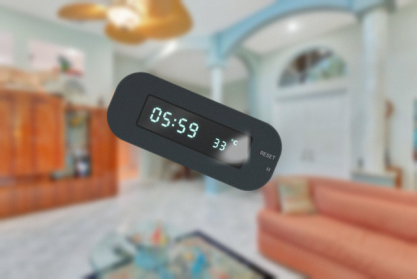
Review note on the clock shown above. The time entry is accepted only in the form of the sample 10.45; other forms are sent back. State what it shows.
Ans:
5.59
